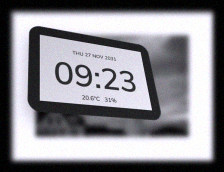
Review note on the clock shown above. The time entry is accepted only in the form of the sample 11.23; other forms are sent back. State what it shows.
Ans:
9.23
